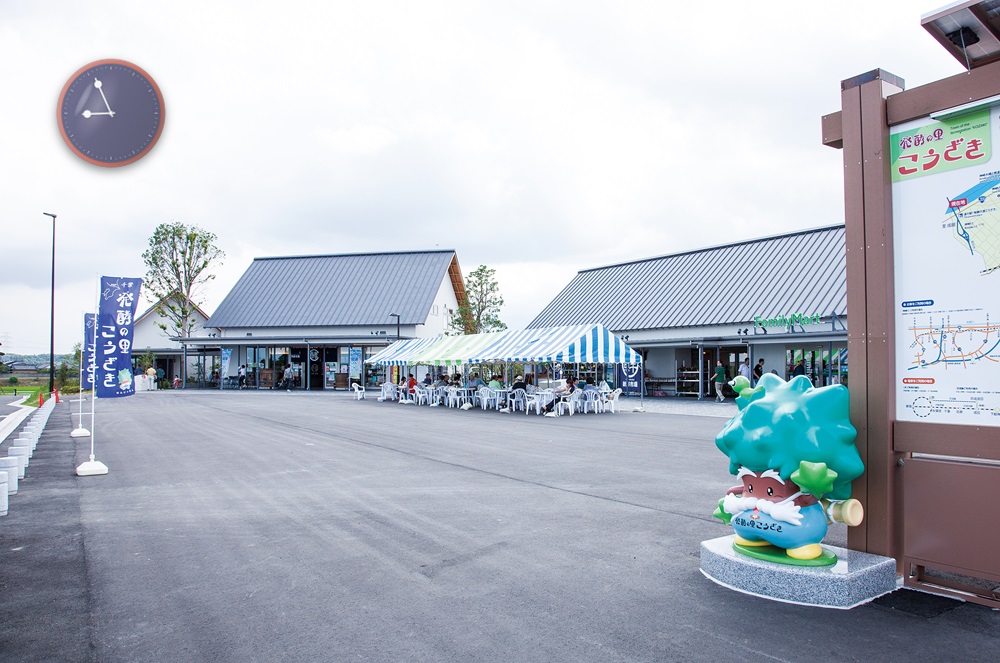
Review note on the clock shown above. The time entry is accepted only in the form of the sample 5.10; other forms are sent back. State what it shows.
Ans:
8.56
